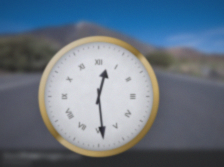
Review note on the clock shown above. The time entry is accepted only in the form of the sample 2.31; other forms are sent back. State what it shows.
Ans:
12.29
